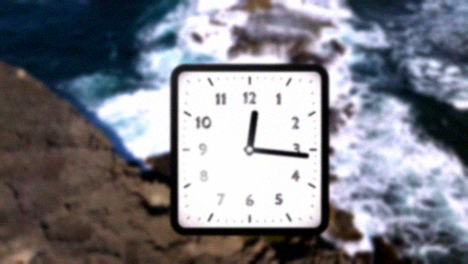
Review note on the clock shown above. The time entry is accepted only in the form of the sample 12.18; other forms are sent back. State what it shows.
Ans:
12.16
